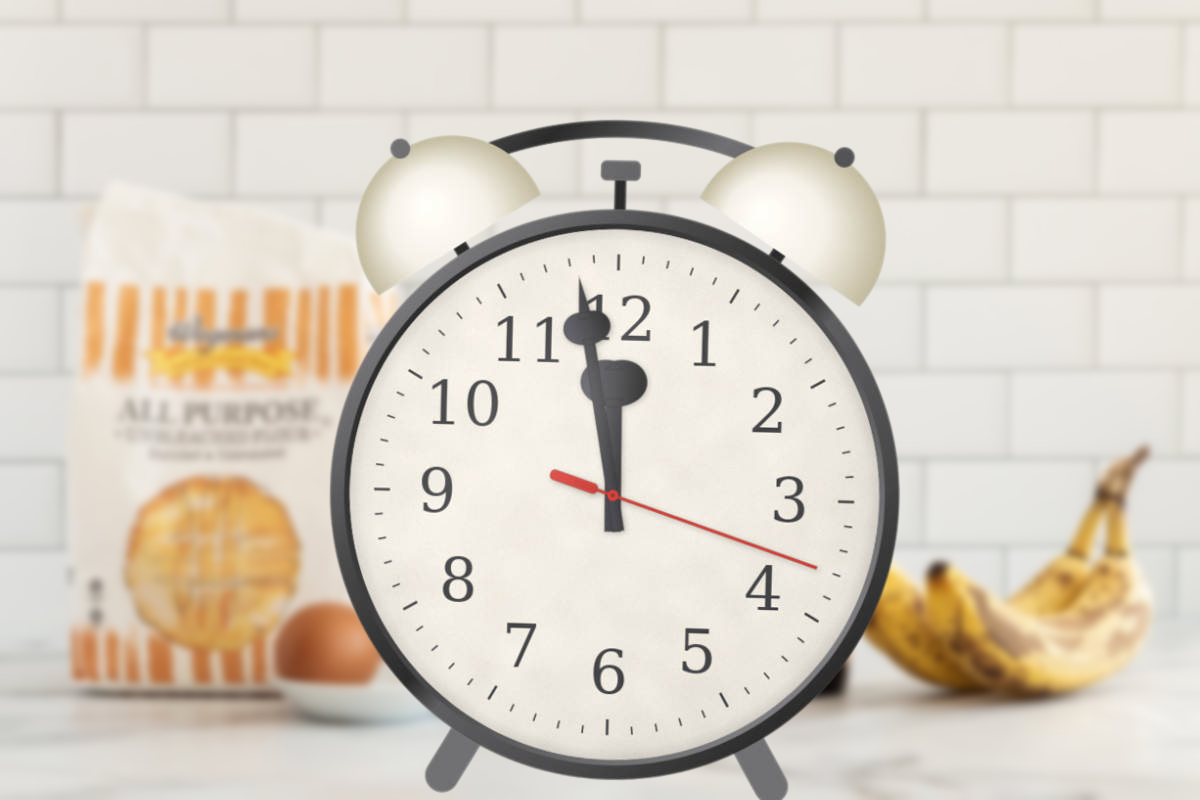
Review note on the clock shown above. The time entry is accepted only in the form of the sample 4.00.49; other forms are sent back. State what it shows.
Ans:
11.58.18
